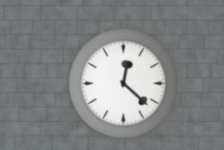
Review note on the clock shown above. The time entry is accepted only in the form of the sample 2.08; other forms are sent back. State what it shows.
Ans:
12.22
